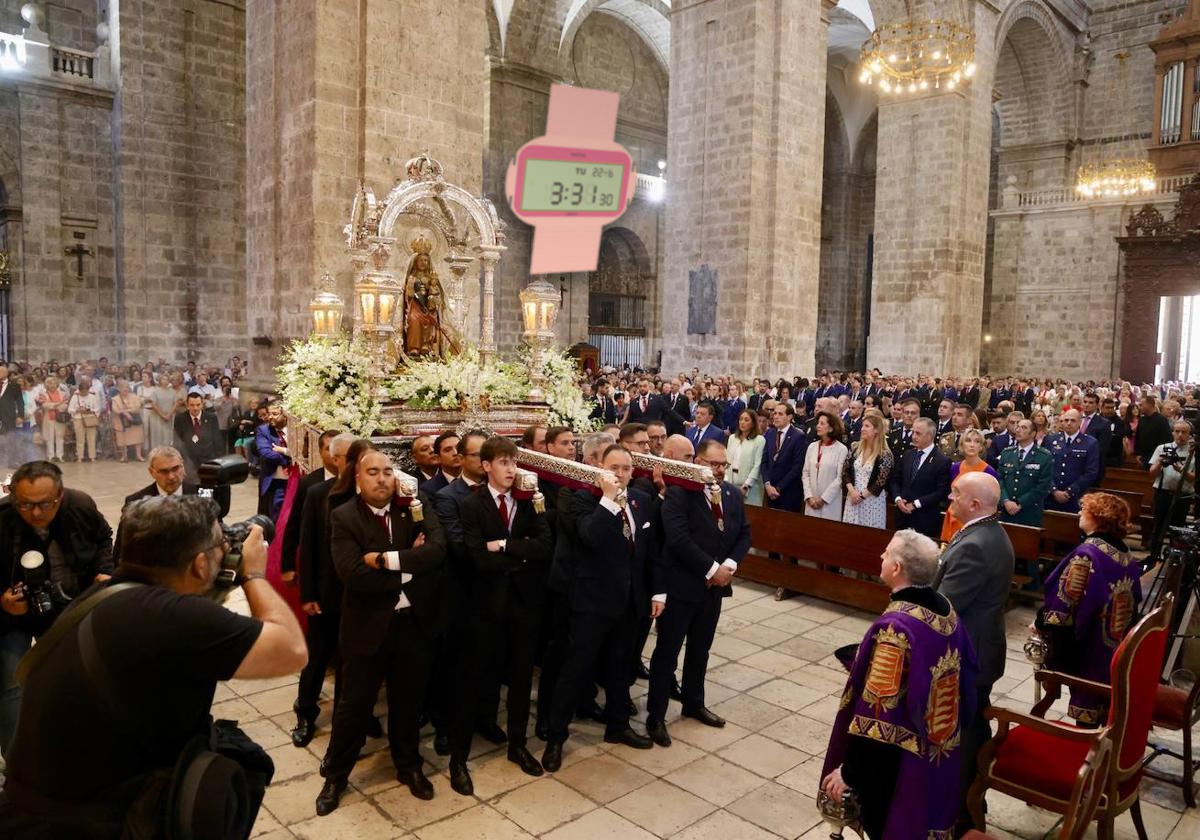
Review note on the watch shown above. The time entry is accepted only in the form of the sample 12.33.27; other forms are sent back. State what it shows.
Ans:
3.31.30
